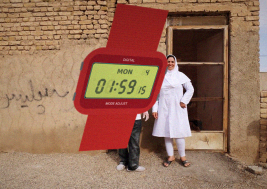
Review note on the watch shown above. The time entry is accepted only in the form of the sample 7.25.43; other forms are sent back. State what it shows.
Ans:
1.59.15
